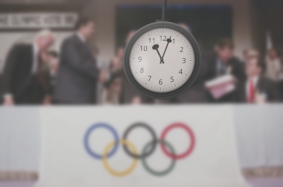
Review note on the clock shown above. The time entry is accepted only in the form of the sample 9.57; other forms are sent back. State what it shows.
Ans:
11.03
